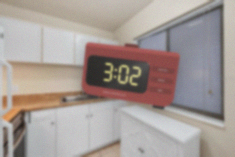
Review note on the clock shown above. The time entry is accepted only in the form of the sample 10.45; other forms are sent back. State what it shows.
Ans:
3.02
